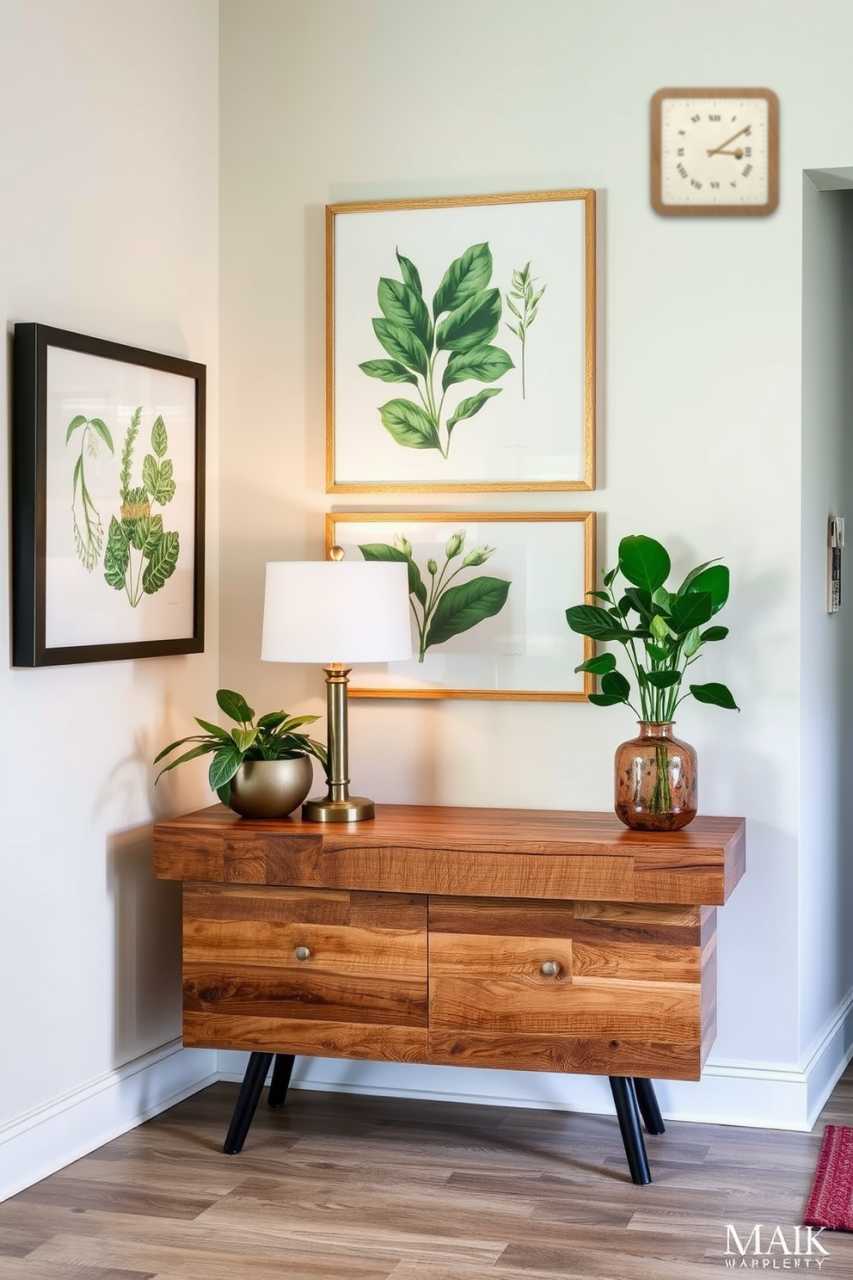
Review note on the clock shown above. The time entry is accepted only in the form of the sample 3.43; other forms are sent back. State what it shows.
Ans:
3.09
